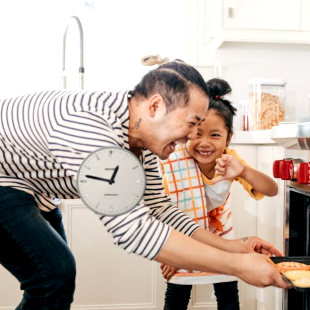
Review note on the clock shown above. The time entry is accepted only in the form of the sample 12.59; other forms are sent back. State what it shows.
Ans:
12.47
